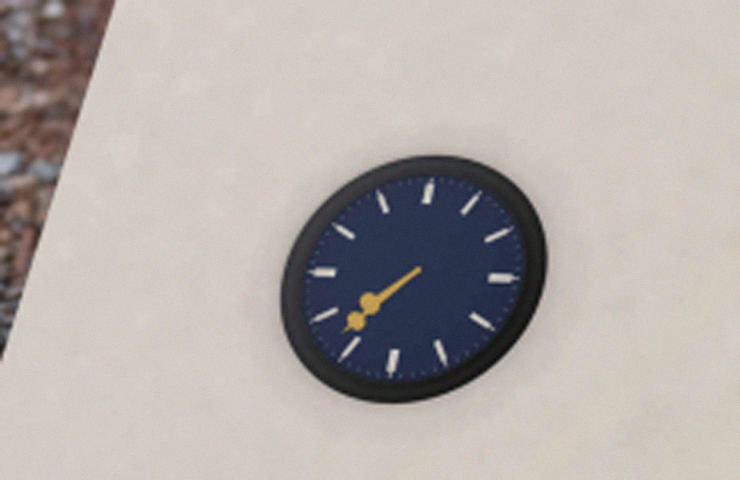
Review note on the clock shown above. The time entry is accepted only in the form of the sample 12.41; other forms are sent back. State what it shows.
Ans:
7.37
